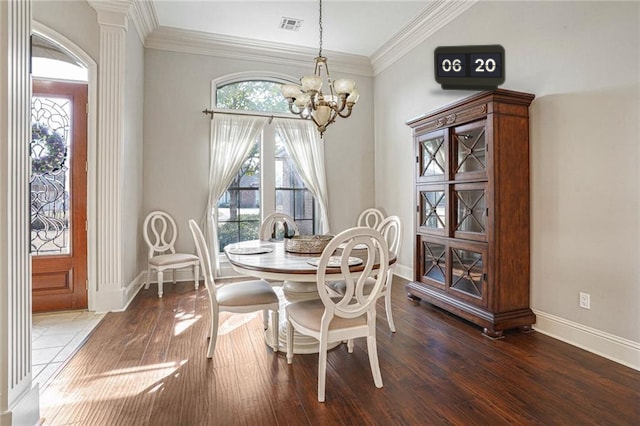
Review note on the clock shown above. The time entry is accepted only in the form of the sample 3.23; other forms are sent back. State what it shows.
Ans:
6.20
